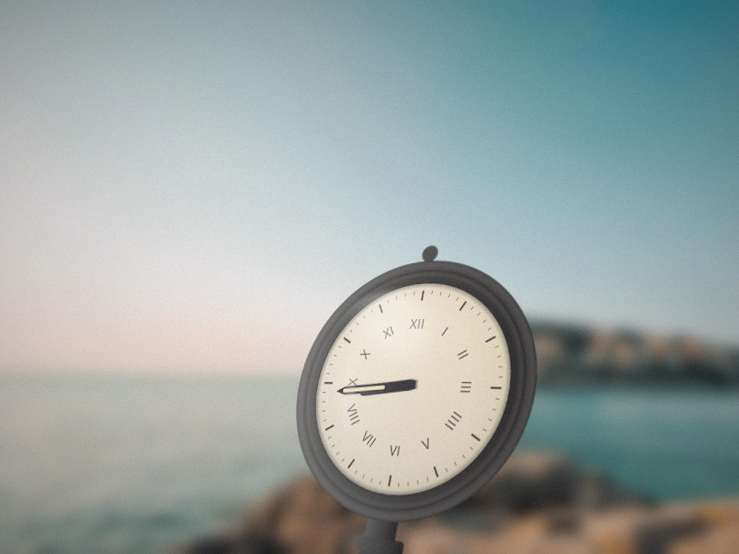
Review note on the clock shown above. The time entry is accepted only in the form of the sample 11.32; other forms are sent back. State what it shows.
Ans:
8.44
